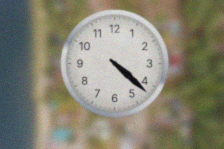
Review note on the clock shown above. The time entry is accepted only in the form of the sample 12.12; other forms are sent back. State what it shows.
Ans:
4.22
